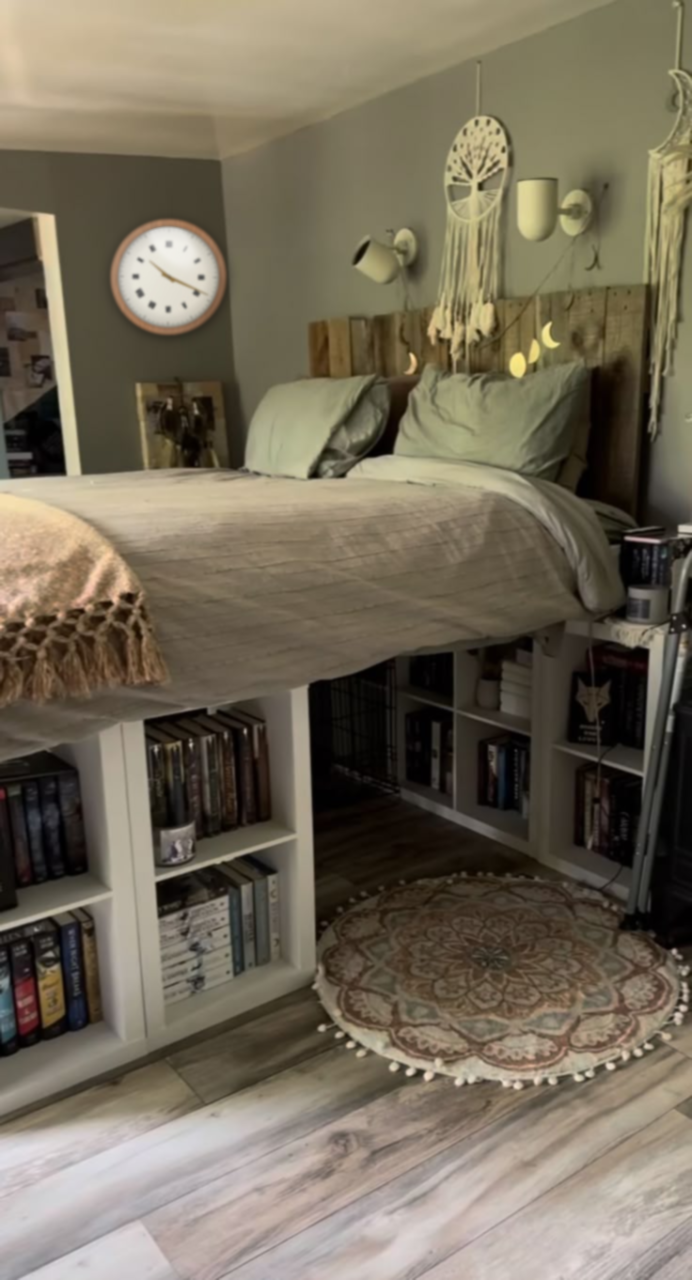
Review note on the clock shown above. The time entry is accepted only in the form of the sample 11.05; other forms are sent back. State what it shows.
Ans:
10.19
